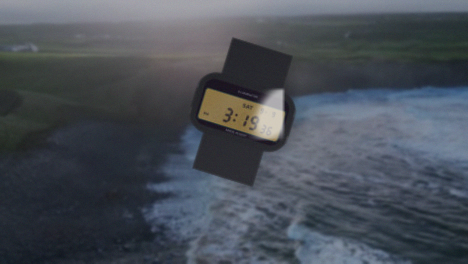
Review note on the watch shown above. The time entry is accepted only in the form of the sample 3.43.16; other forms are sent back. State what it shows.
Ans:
3.19.36
